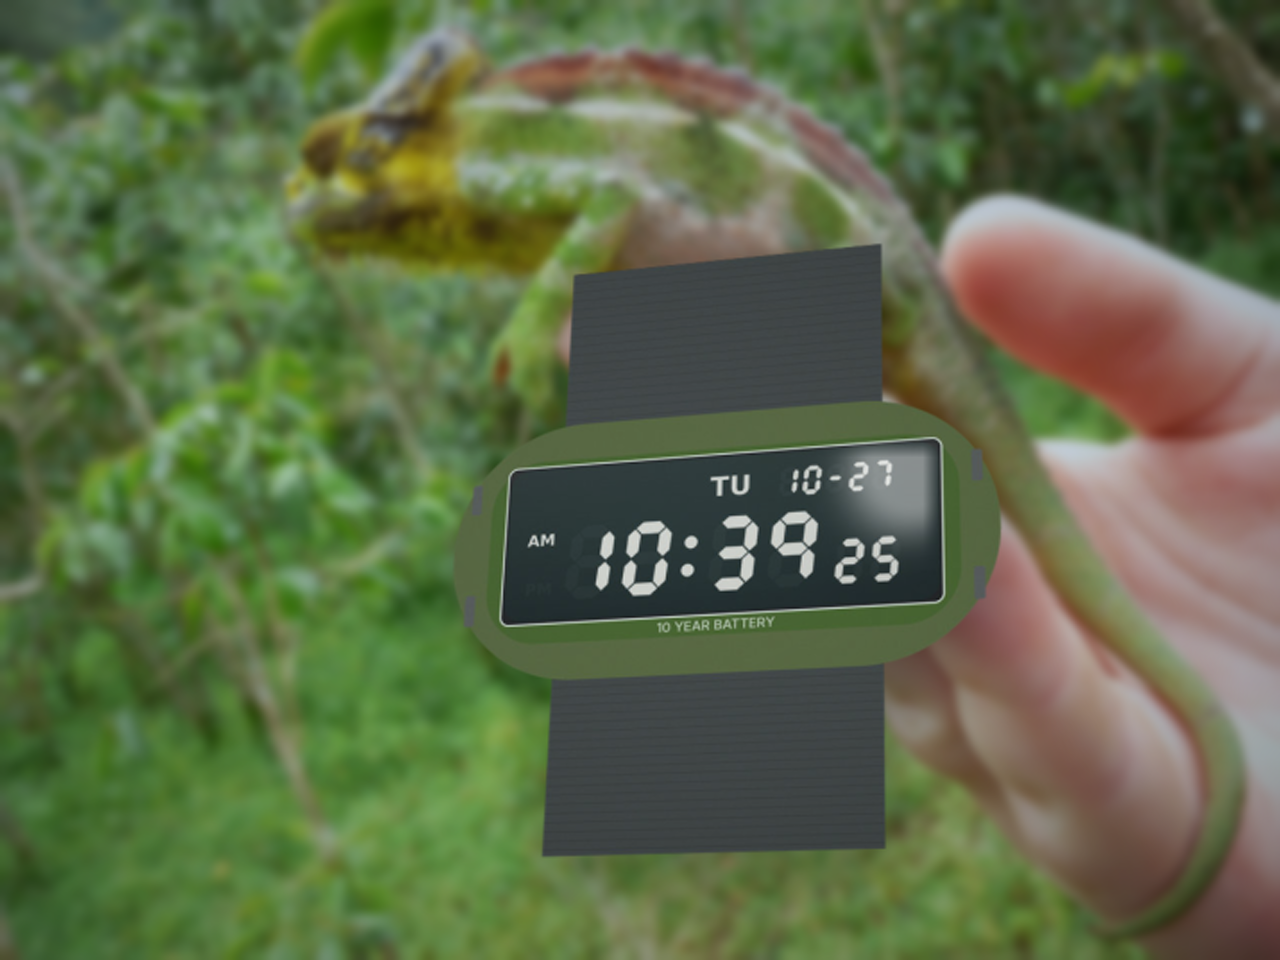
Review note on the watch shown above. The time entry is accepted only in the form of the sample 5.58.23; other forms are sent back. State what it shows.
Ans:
10.39.25
